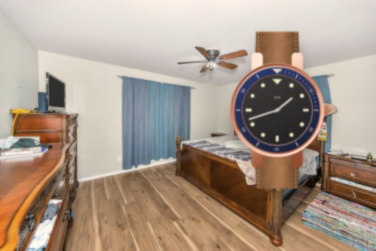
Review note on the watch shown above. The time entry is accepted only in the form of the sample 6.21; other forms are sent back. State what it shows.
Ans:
1.42
